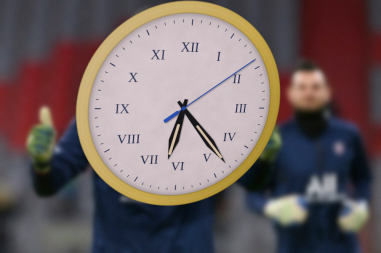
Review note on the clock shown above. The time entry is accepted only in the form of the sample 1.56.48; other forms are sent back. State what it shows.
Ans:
6.23.09
